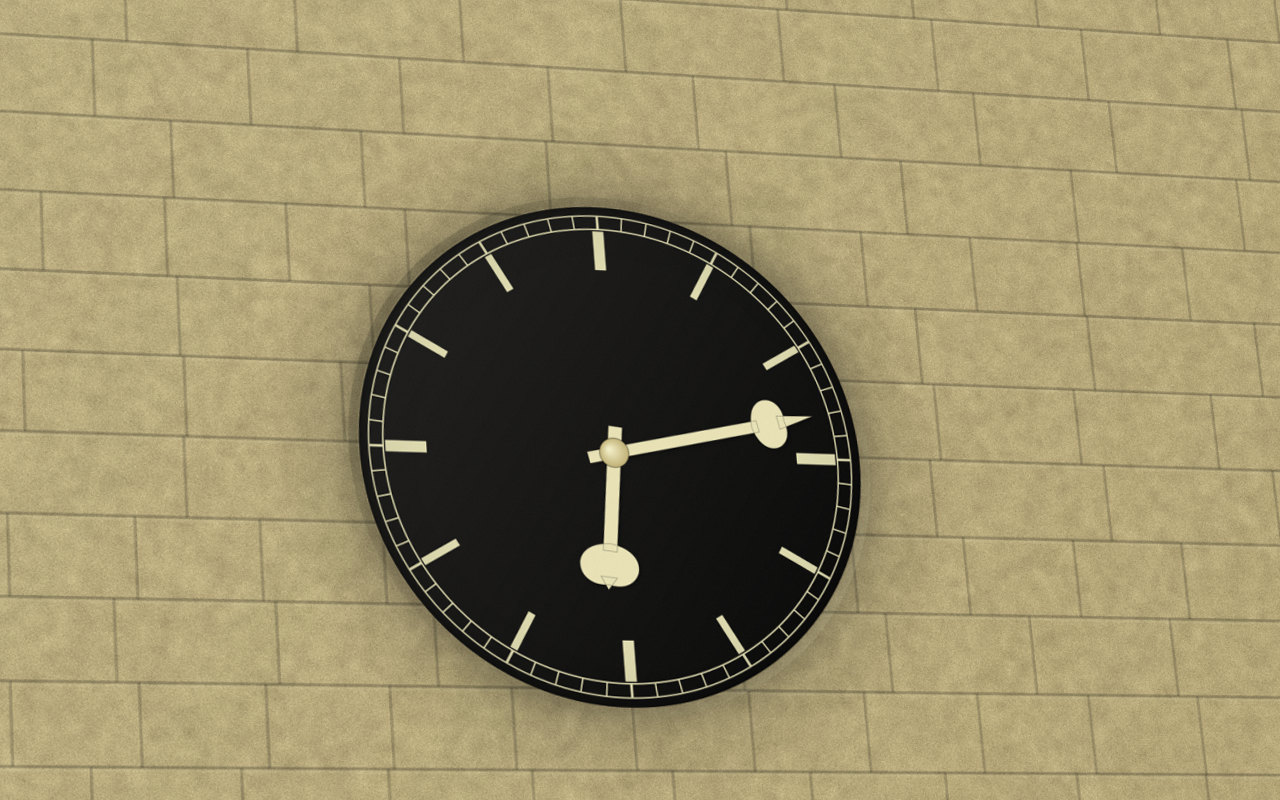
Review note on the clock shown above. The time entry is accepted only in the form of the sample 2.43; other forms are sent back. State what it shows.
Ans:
6.13
